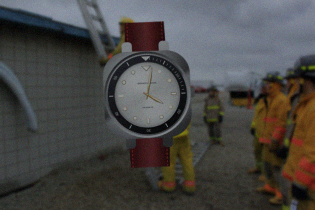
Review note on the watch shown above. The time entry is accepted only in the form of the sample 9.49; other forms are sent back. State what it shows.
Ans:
4.02
